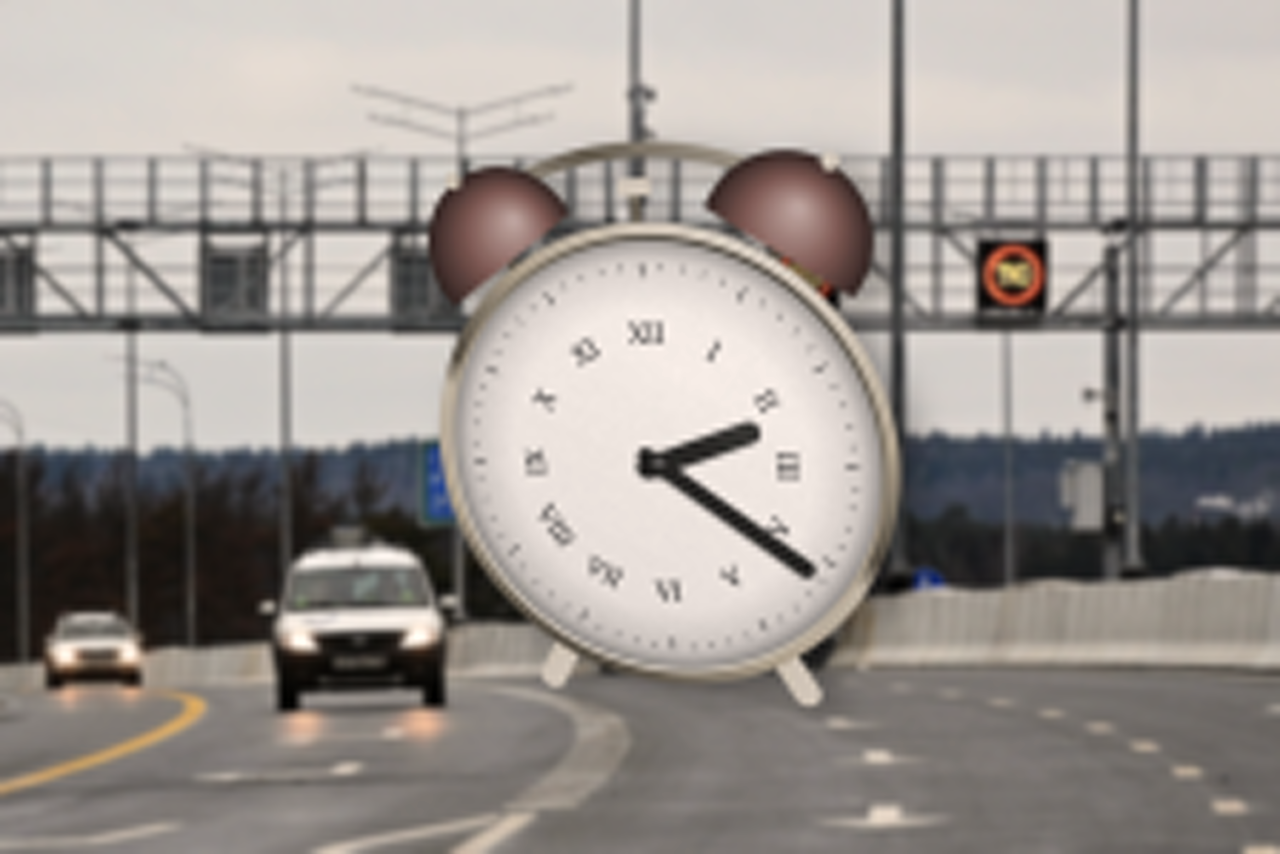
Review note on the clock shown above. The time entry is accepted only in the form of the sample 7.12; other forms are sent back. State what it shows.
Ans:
2.21
